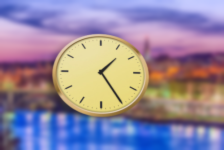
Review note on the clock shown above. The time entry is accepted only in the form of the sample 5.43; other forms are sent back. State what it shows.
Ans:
1.25
